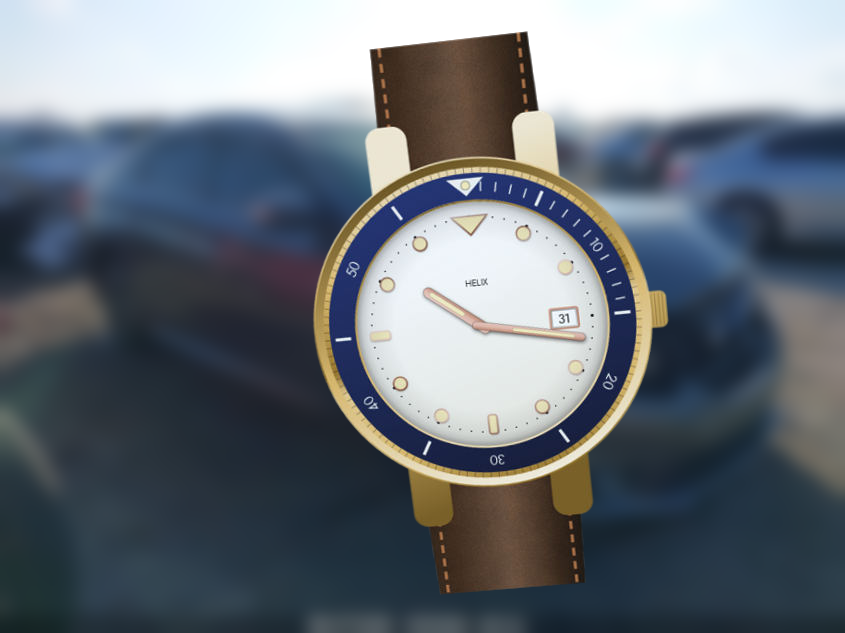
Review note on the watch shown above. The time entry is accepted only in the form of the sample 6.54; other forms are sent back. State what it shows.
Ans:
10.17
